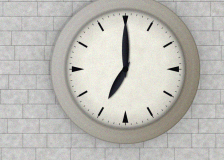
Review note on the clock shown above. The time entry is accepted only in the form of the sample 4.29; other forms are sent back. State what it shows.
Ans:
7.00
